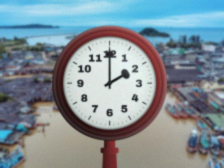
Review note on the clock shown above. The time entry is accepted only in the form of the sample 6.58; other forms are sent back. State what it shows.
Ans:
2.00
